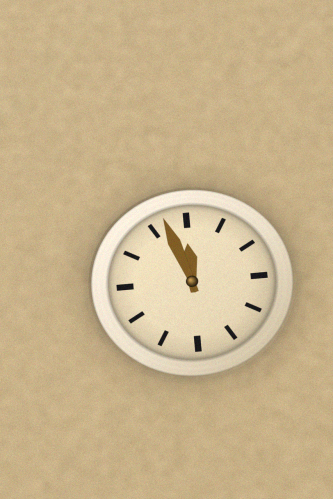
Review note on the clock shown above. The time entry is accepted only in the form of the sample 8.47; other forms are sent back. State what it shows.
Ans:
11.57
